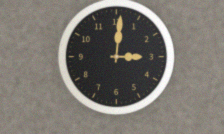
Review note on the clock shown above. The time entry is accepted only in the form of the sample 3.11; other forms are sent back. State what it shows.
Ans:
3.01
